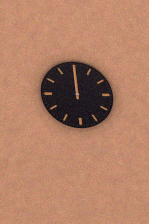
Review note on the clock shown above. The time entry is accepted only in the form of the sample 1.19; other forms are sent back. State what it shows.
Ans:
12.00
